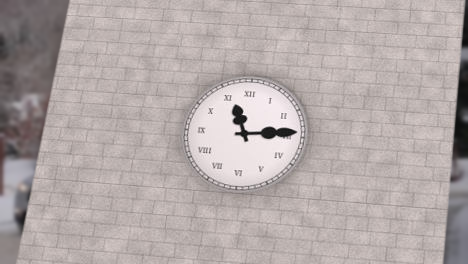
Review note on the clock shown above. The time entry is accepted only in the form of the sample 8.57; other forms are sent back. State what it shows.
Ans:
11.14
